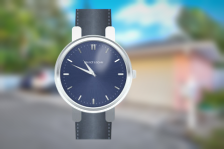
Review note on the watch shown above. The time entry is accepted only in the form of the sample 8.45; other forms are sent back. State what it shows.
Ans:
10.49
